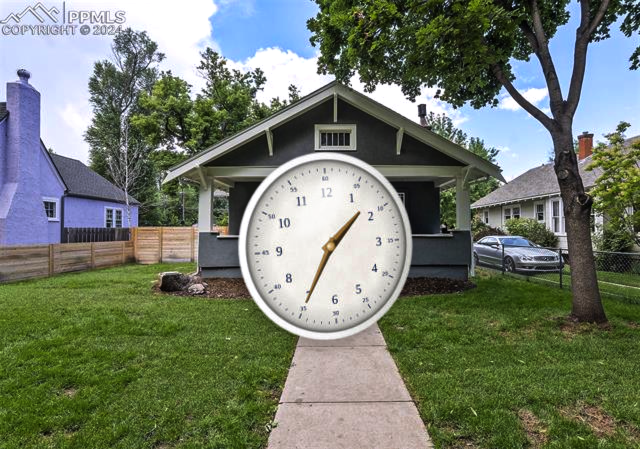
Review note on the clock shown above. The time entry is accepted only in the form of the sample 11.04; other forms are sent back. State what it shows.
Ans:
1.35
